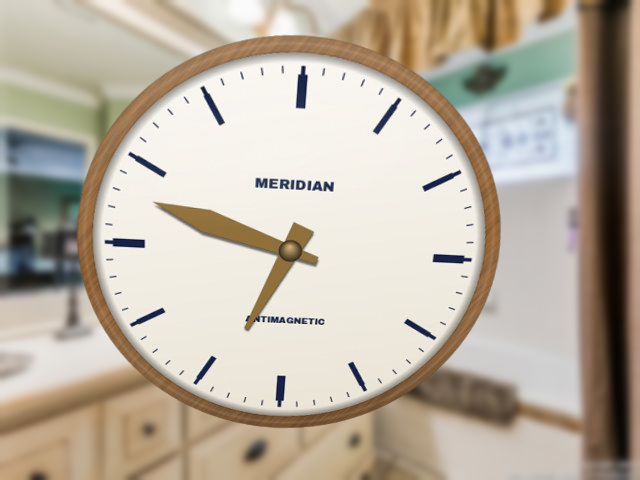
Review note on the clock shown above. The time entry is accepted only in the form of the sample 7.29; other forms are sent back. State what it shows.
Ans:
6.48
